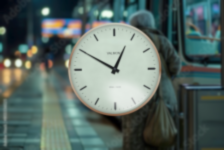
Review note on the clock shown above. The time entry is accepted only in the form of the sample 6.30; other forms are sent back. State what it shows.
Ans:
12.50
